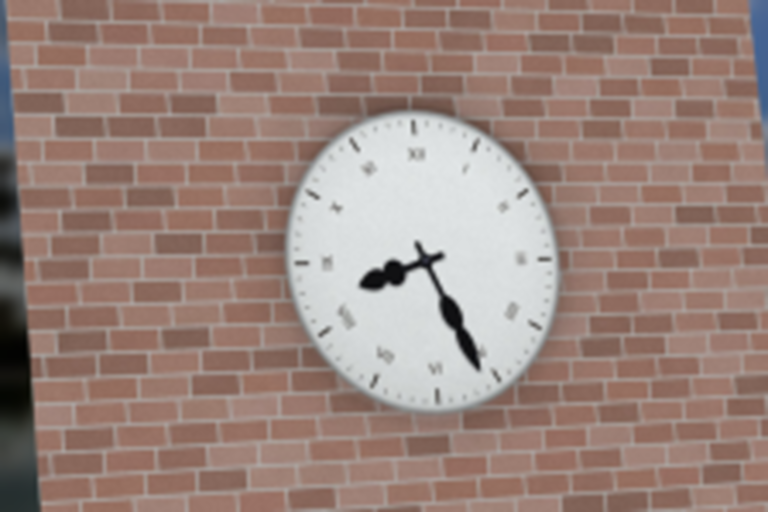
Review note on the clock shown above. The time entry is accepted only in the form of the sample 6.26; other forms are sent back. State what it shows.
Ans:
8.26
